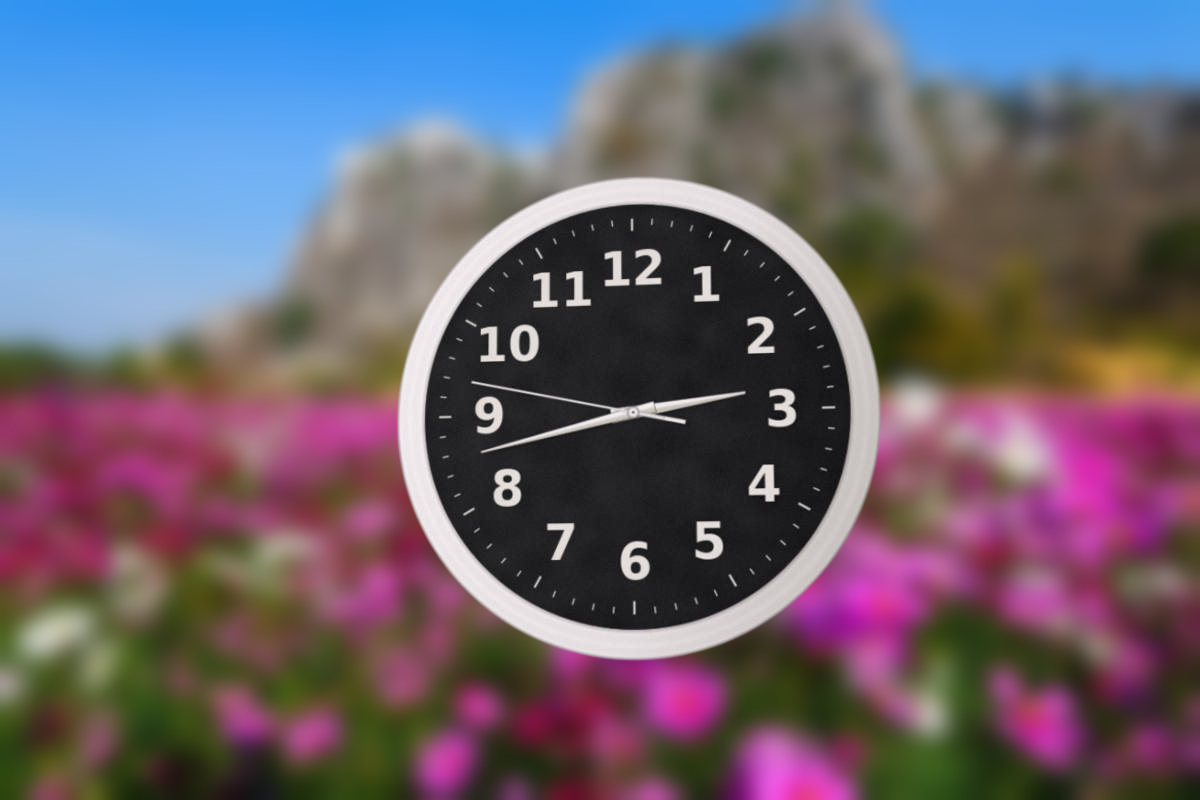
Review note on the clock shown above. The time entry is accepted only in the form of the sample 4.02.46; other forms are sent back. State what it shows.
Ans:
2.42.47
